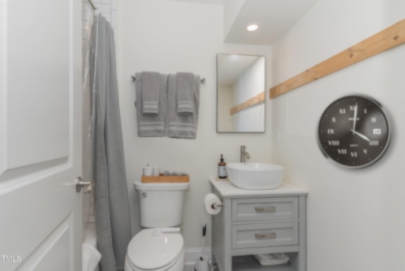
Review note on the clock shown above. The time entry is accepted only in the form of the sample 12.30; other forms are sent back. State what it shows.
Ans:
4.01
